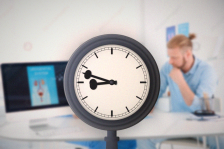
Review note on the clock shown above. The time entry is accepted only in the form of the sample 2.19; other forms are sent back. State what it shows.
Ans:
8.48
